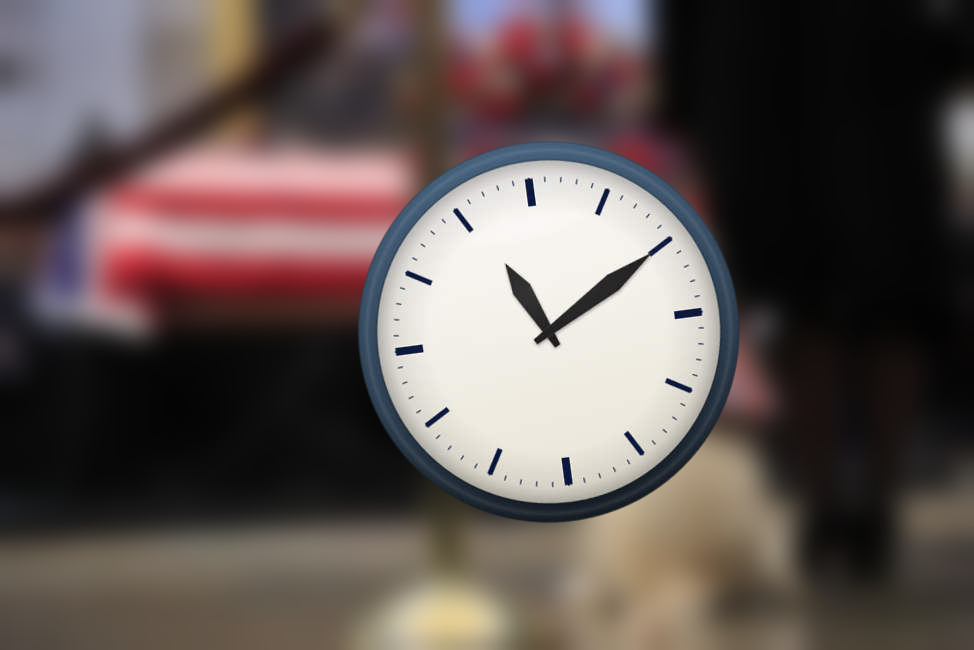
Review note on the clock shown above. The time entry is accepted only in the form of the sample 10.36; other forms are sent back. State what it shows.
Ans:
11.10
